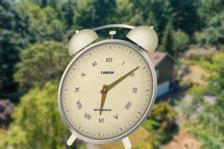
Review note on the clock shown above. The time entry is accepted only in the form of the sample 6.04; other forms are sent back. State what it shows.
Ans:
6.09
